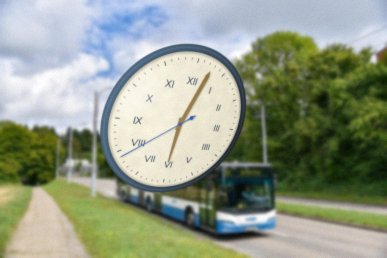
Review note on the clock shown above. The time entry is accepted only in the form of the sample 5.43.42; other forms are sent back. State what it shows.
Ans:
6.02.39
